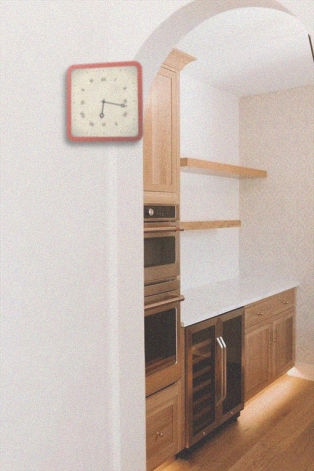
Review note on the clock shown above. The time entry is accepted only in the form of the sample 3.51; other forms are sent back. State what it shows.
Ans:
6.17
